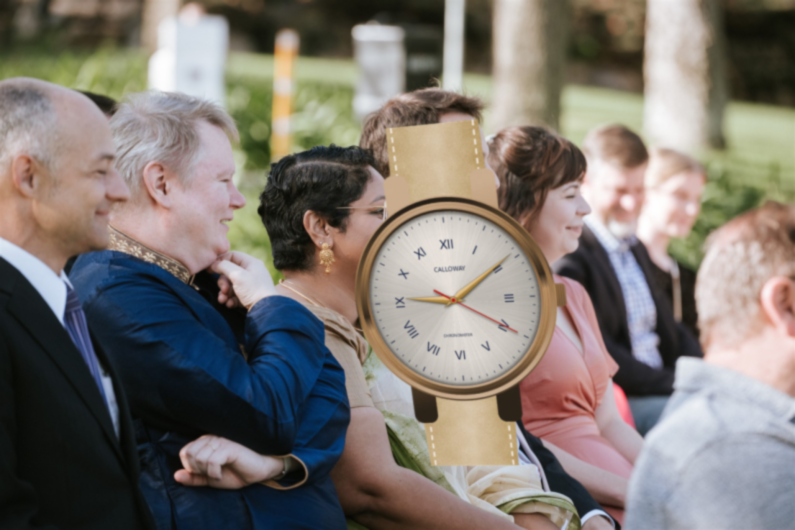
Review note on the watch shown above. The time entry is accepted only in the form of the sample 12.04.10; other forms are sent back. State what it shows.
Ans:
9.09.20
